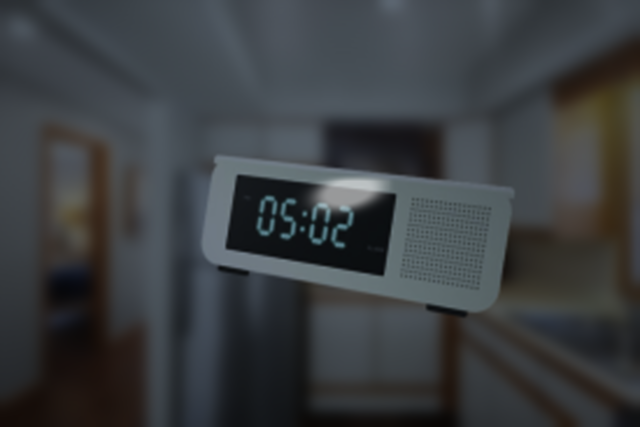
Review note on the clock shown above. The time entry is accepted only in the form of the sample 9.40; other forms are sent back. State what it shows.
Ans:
5.02
